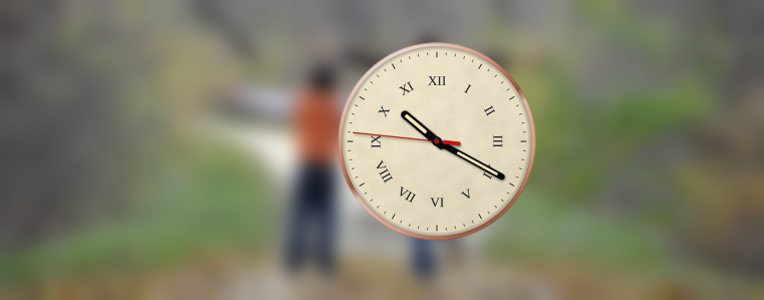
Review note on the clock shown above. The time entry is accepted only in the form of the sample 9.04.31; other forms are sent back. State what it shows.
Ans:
10.19.46
